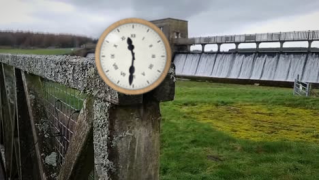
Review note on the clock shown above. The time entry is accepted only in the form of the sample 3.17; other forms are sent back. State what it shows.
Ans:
11.31
